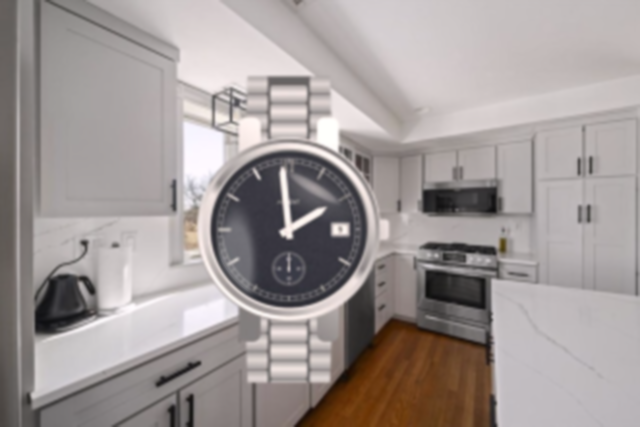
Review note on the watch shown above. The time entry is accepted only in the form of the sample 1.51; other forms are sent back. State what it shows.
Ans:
1.59
